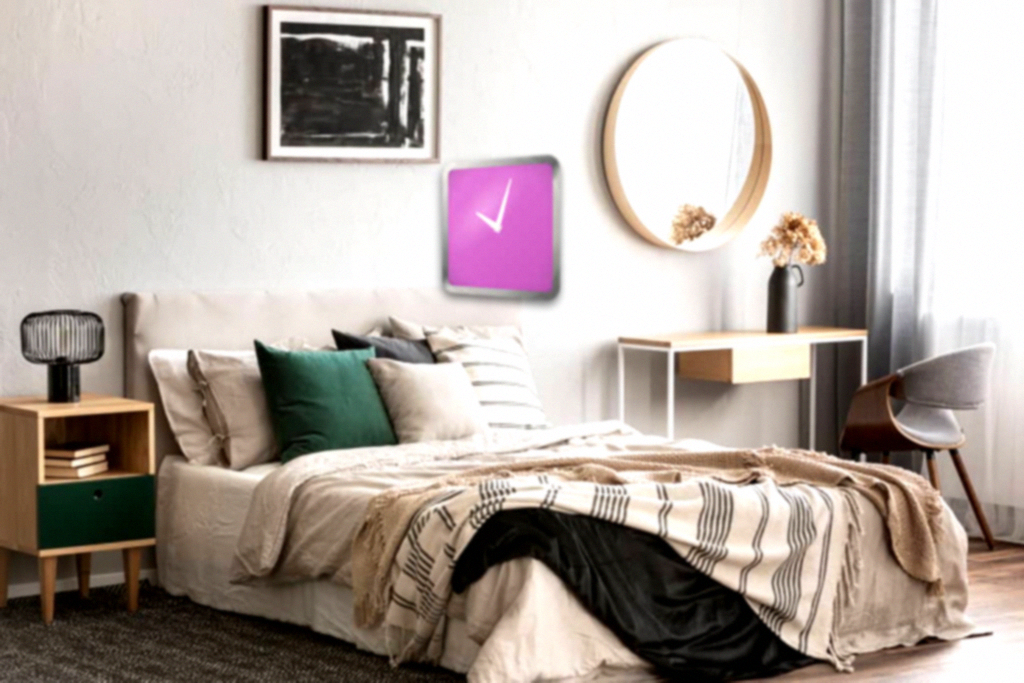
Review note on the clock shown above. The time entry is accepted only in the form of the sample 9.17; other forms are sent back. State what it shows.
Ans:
10.03
